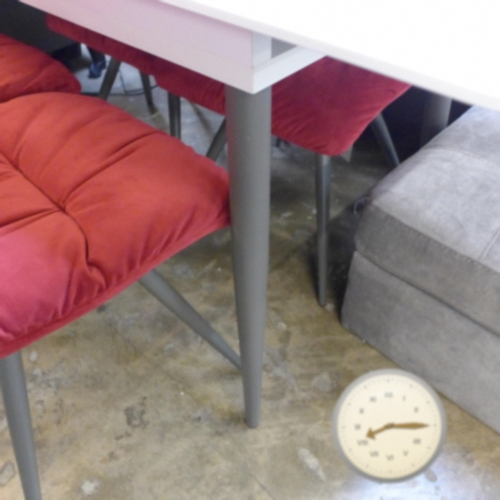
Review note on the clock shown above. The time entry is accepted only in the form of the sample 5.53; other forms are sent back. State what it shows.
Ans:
8.15
